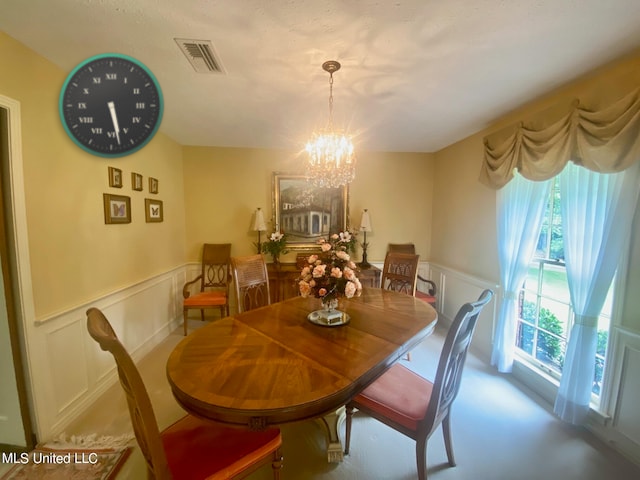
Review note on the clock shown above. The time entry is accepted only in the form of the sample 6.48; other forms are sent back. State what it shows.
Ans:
5.28
